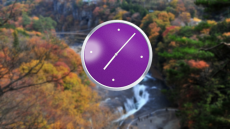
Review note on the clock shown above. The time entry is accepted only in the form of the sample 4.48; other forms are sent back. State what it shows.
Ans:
7.06
